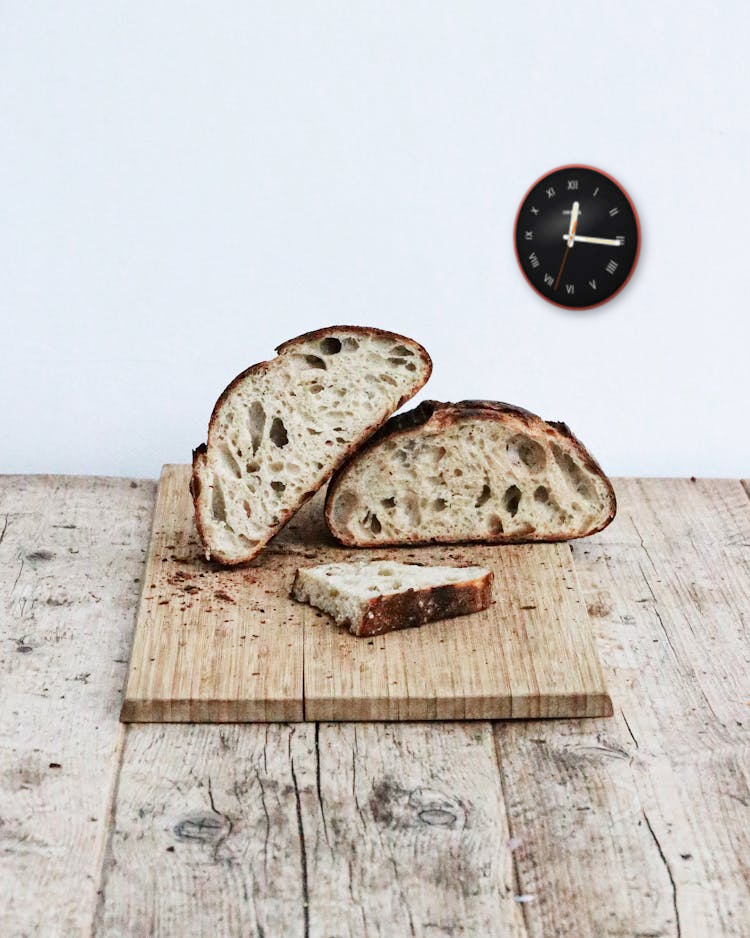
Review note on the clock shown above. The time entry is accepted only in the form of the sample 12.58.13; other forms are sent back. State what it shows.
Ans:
12.15.33
